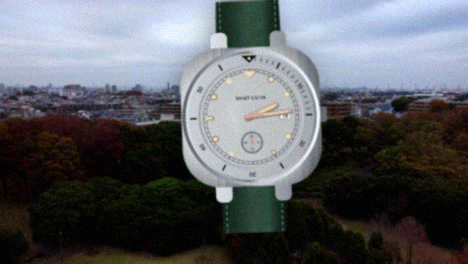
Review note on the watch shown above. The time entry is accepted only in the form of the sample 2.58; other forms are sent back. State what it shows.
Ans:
2.14
